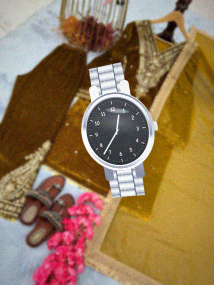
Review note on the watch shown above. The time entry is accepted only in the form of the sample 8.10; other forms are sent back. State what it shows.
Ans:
12.37
